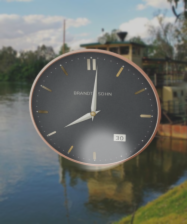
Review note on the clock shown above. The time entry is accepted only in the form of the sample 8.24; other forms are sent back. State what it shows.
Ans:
8.01
